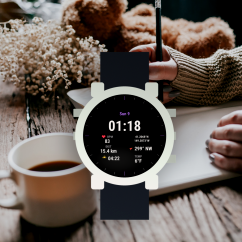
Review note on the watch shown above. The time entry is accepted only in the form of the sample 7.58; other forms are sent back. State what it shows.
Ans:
1.18
